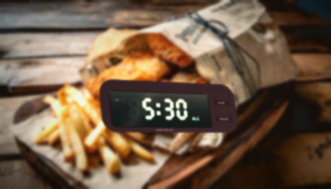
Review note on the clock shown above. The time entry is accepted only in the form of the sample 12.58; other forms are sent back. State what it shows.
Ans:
5.30
